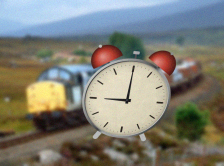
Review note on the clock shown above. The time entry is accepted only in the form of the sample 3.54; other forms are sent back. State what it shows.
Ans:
9.00
